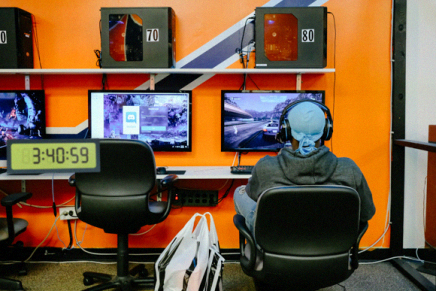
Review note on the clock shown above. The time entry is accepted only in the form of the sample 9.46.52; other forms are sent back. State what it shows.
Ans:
3.40.59
